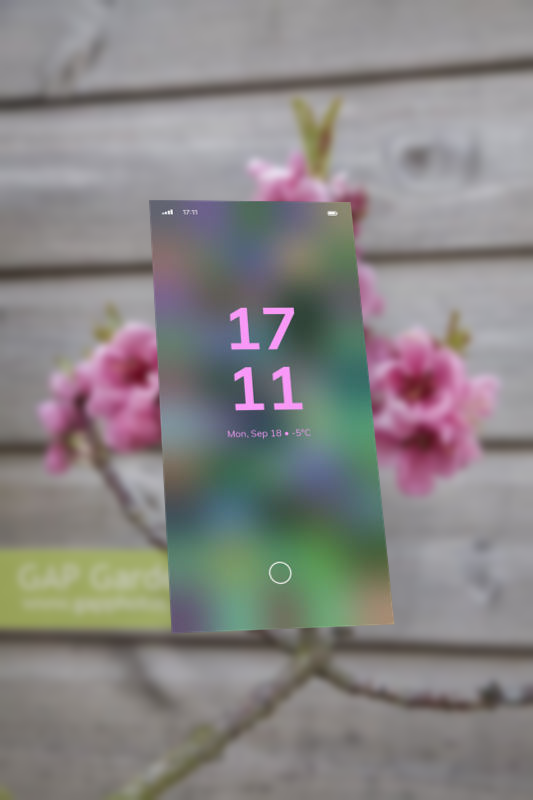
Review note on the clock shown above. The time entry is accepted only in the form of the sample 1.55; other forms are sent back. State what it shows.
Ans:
17.11
